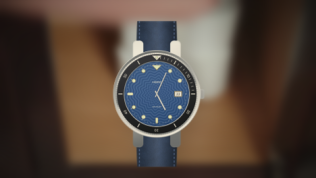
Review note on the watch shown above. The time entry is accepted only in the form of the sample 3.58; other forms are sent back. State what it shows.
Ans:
5.04
